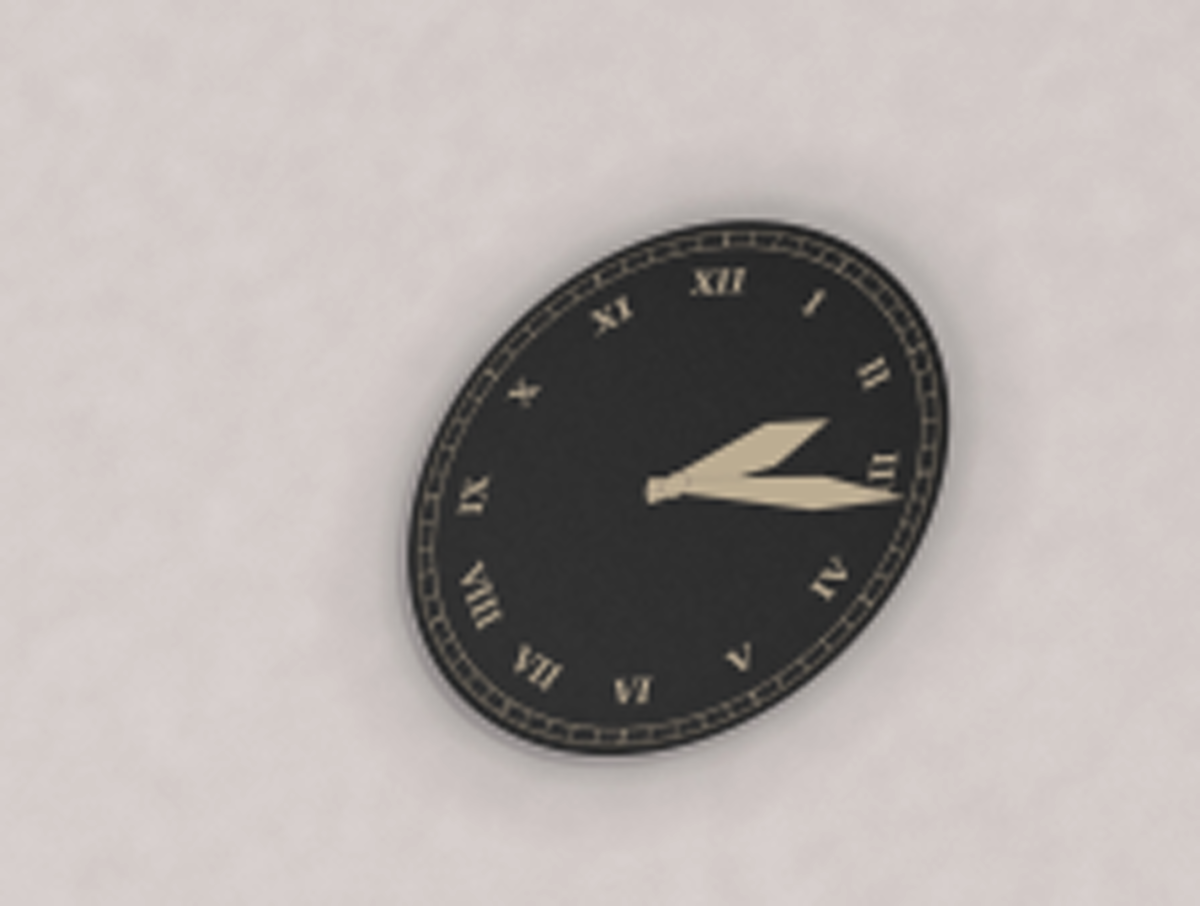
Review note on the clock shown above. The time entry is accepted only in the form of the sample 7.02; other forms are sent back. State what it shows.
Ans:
2.16
